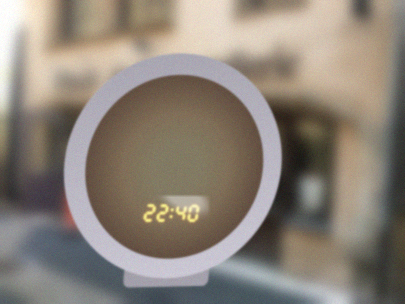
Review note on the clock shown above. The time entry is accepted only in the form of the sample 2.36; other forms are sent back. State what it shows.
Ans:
22.40
